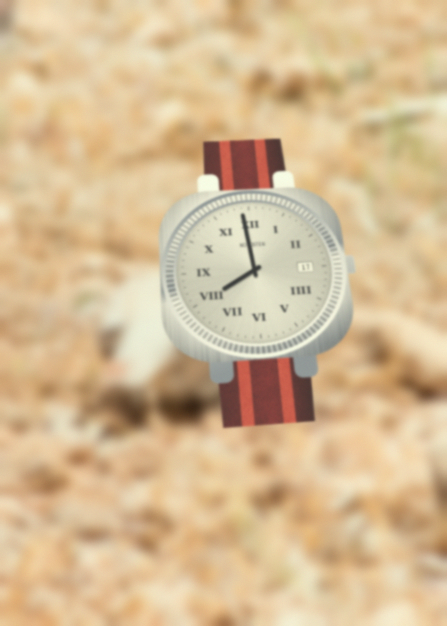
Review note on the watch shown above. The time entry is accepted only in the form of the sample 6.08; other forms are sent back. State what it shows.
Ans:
7.59
